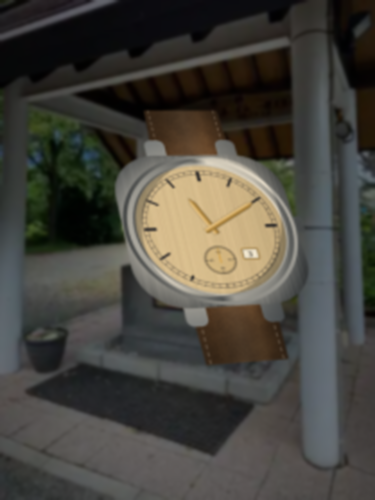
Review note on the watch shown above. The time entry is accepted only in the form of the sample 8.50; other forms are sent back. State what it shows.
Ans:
11.10
